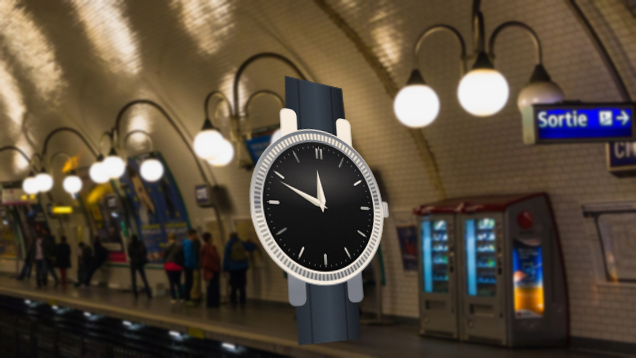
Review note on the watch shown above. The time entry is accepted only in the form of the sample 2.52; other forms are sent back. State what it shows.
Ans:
11.49
